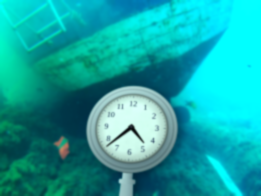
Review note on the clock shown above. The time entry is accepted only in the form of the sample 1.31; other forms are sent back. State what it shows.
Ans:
4.38
